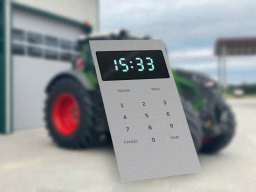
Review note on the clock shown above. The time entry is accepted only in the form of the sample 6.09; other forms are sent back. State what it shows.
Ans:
15.33
